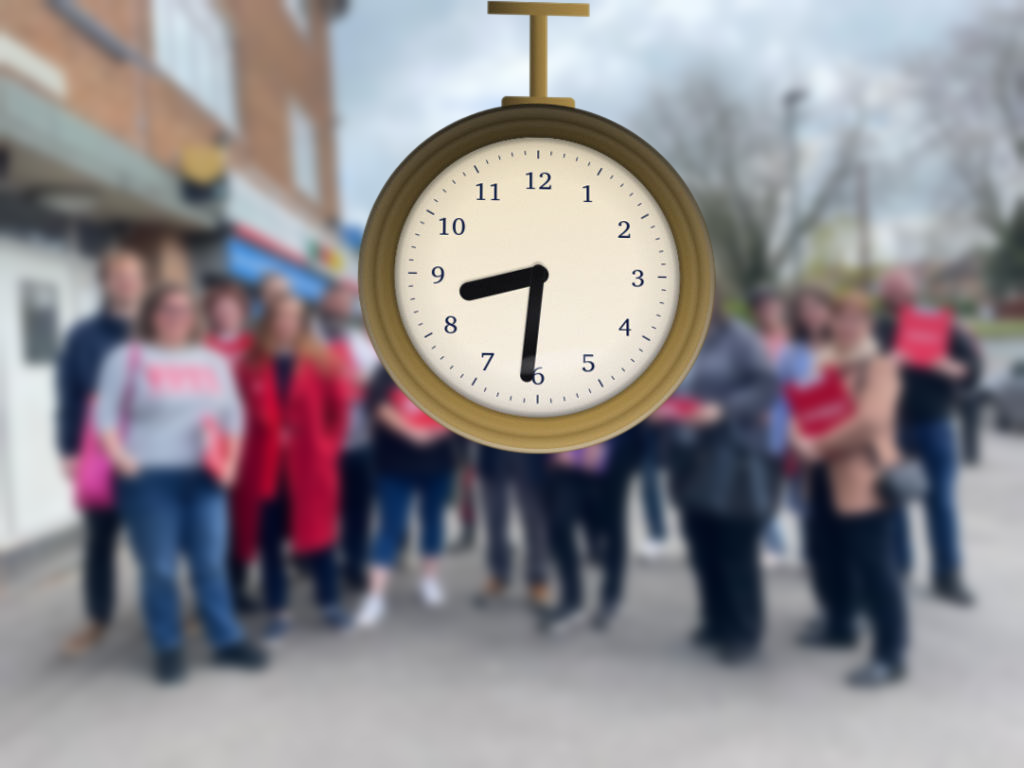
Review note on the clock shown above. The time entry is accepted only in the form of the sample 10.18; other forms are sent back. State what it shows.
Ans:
8.31
